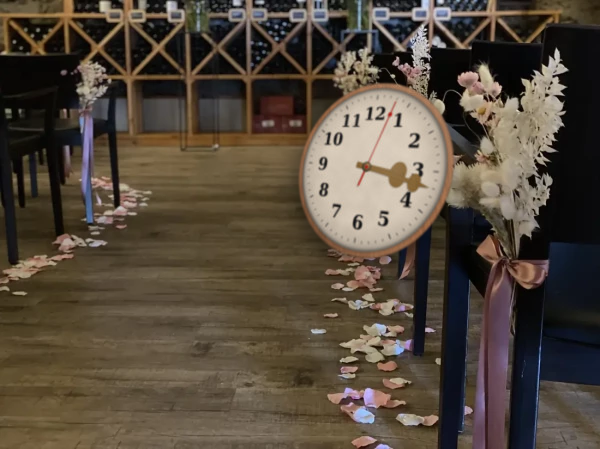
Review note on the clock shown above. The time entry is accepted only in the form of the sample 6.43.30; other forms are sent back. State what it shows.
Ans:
3.17.03
